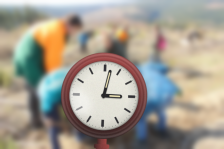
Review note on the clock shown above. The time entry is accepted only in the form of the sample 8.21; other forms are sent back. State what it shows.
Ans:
3.02
